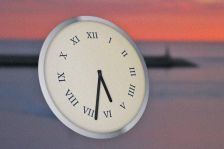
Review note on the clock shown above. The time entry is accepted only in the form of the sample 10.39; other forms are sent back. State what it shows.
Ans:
5.33
